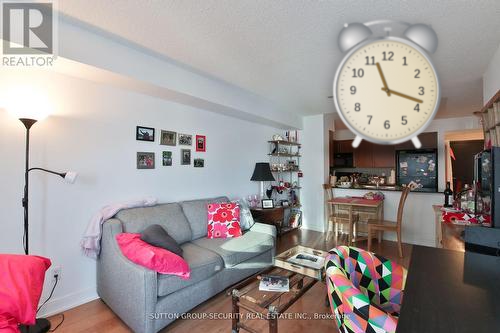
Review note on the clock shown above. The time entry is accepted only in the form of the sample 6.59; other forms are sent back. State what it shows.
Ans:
11.18
